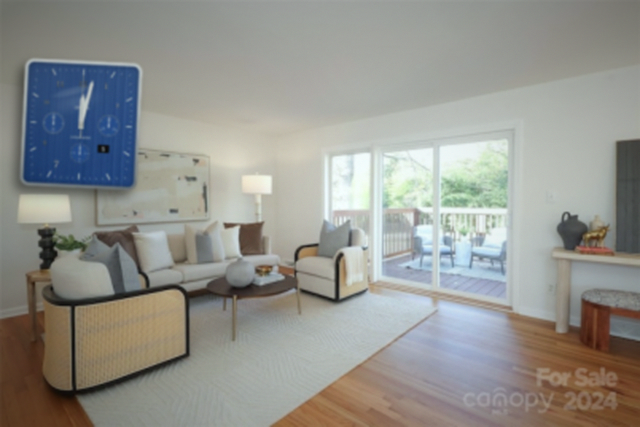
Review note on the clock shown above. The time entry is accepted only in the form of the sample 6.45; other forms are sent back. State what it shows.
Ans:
12.02
